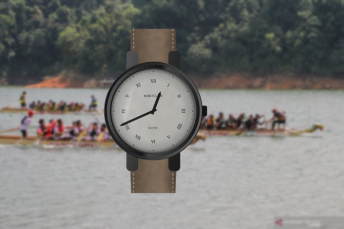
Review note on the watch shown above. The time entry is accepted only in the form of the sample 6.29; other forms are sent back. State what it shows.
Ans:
12.41
